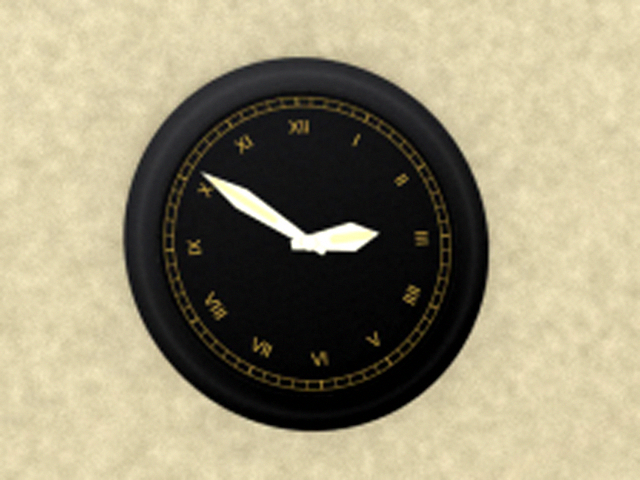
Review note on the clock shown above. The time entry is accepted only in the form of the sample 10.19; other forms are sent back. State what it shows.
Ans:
2.51
